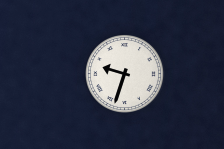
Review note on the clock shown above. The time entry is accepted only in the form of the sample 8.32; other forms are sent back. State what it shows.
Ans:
9.33
